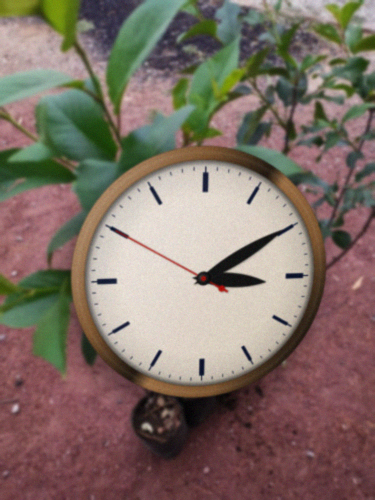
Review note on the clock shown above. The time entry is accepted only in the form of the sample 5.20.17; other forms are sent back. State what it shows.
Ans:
3.09.50
